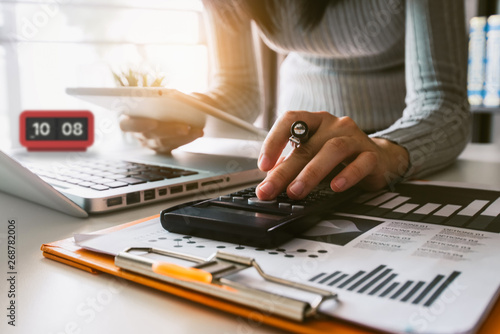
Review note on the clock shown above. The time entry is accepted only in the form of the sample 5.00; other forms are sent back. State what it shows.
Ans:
10.08
